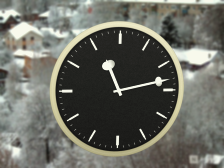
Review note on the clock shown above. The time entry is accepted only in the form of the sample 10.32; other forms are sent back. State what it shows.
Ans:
11.13
